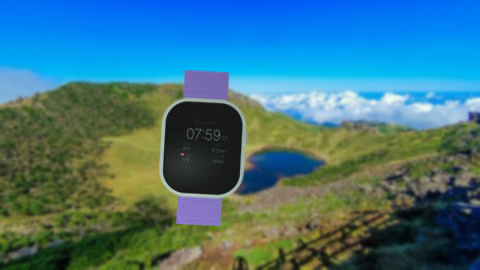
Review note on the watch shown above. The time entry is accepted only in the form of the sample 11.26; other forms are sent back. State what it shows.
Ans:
7.59
